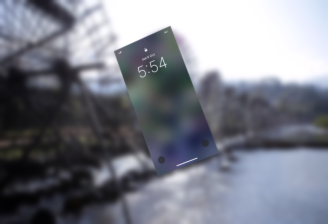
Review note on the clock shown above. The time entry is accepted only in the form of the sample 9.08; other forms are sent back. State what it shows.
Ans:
5.54
